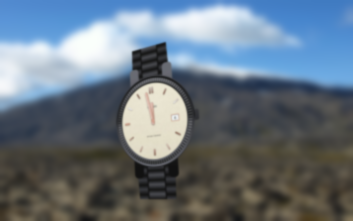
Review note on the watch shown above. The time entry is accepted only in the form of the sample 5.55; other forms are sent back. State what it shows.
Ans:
11.58
